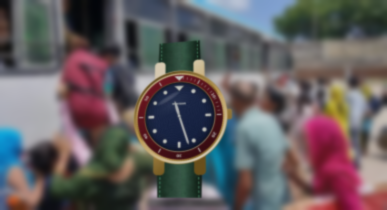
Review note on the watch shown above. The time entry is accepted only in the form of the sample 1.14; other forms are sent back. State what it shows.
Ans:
11.27
